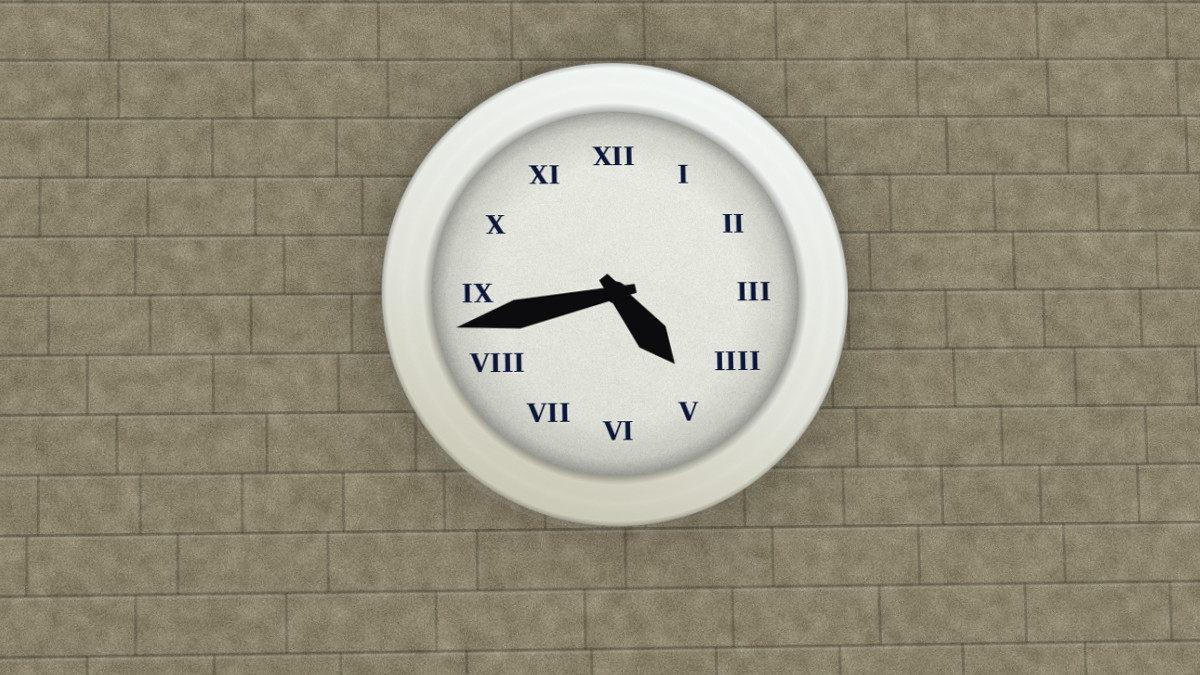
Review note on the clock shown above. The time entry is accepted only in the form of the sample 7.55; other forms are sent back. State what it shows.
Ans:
4.43
